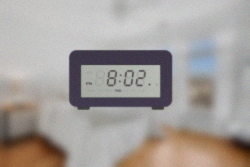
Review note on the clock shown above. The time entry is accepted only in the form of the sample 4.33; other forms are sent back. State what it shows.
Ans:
8.02
